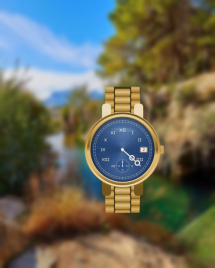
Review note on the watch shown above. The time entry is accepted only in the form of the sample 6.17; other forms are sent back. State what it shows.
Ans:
4.22
